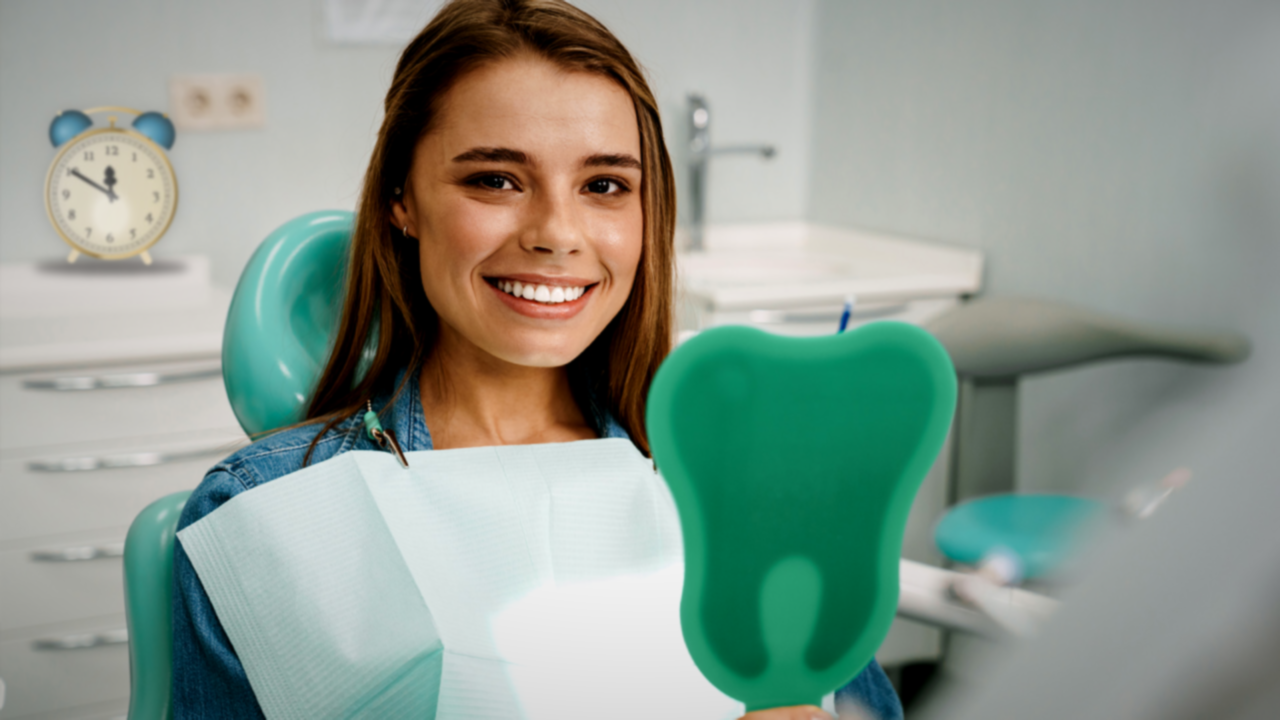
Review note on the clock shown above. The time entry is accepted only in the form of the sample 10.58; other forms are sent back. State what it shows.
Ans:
11.50
